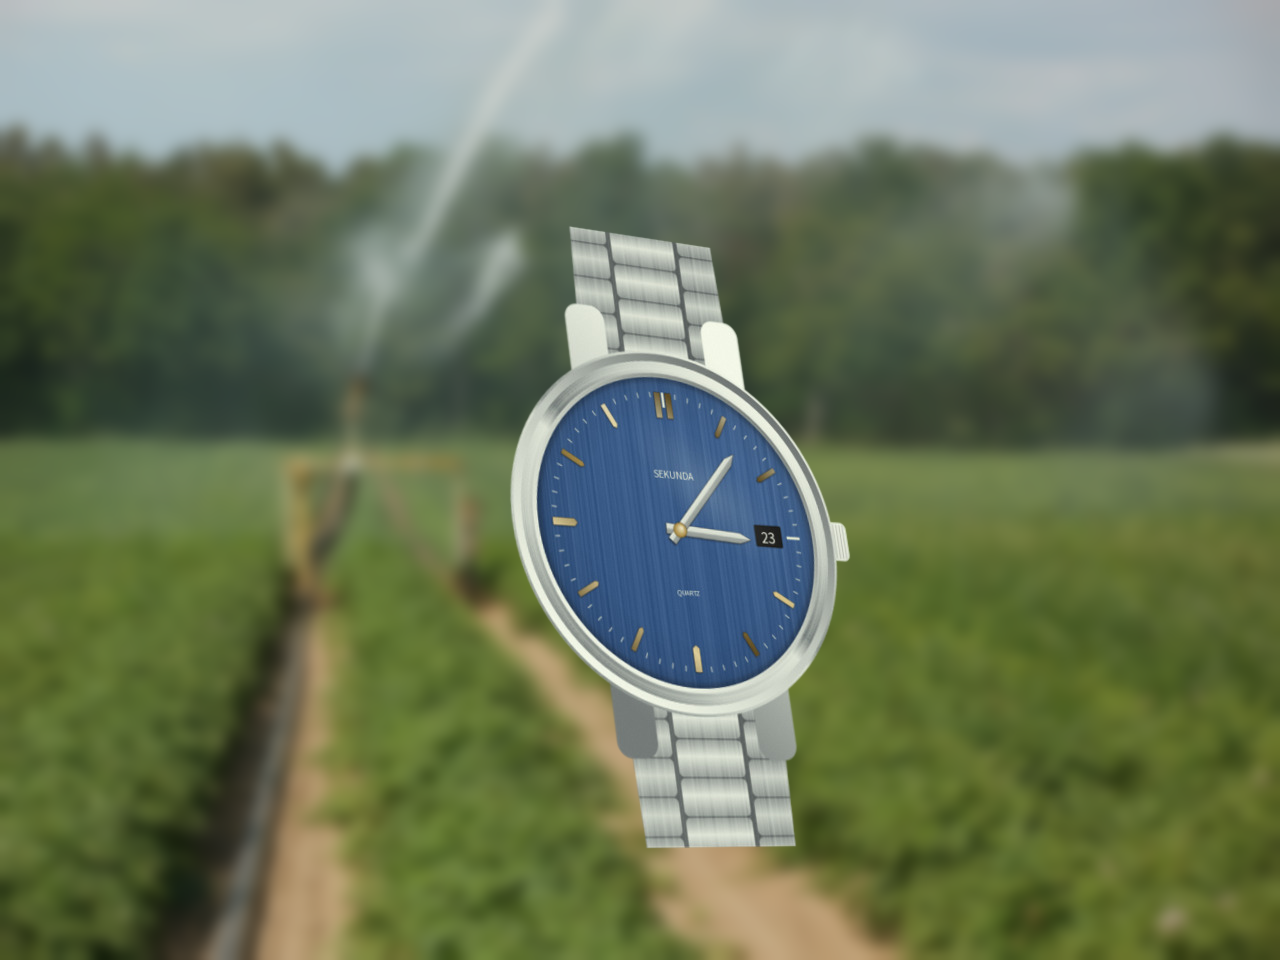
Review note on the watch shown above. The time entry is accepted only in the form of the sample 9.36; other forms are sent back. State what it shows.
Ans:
3.07
